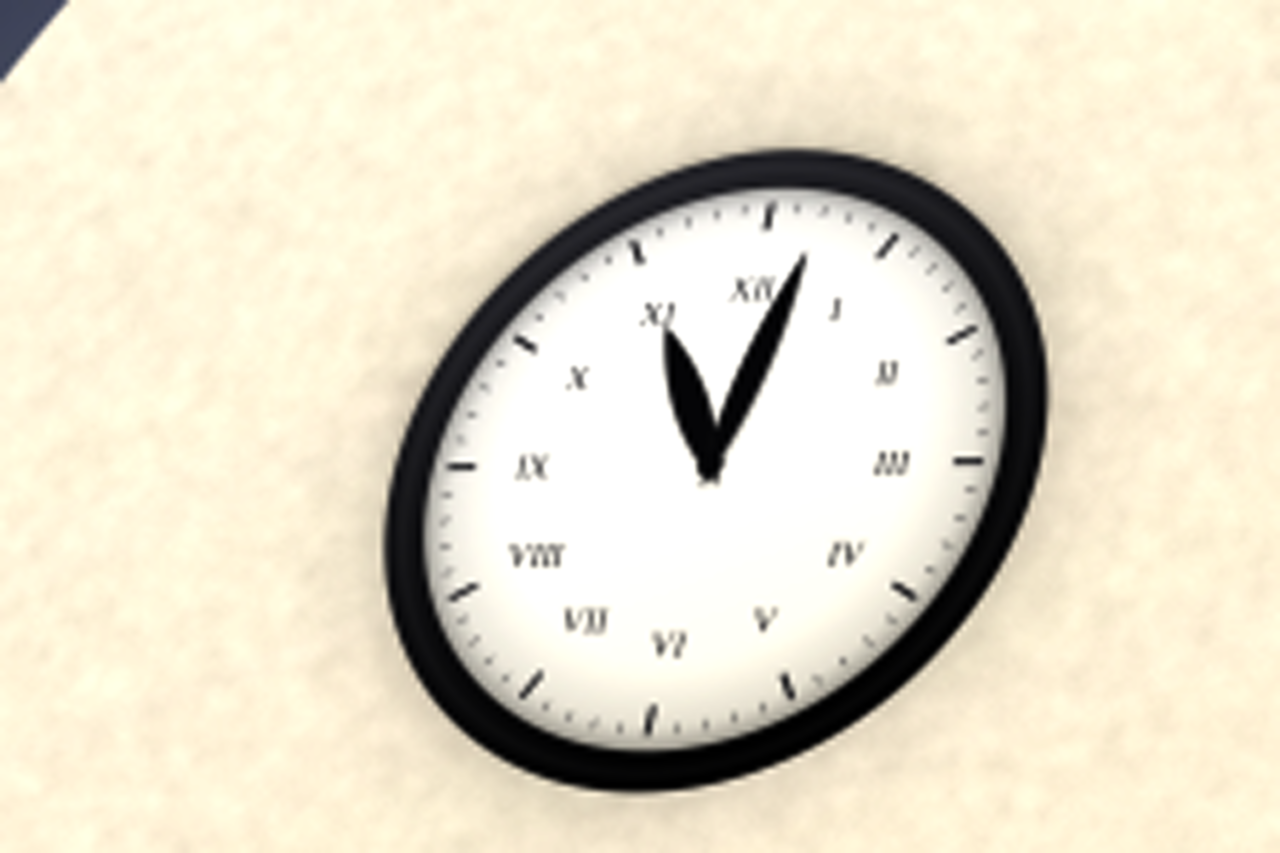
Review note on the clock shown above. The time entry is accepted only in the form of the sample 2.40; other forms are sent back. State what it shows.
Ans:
11.02
